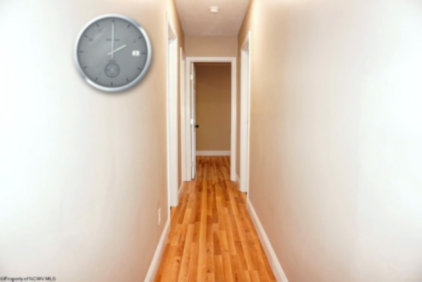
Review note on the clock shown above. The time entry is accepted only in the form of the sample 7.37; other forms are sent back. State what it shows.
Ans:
2.00
